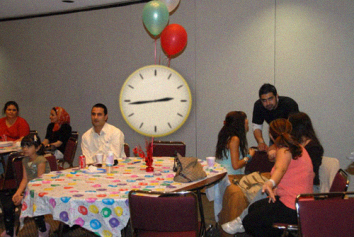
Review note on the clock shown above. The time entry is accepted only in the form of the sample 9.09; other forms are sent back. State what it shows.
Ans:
2.44
